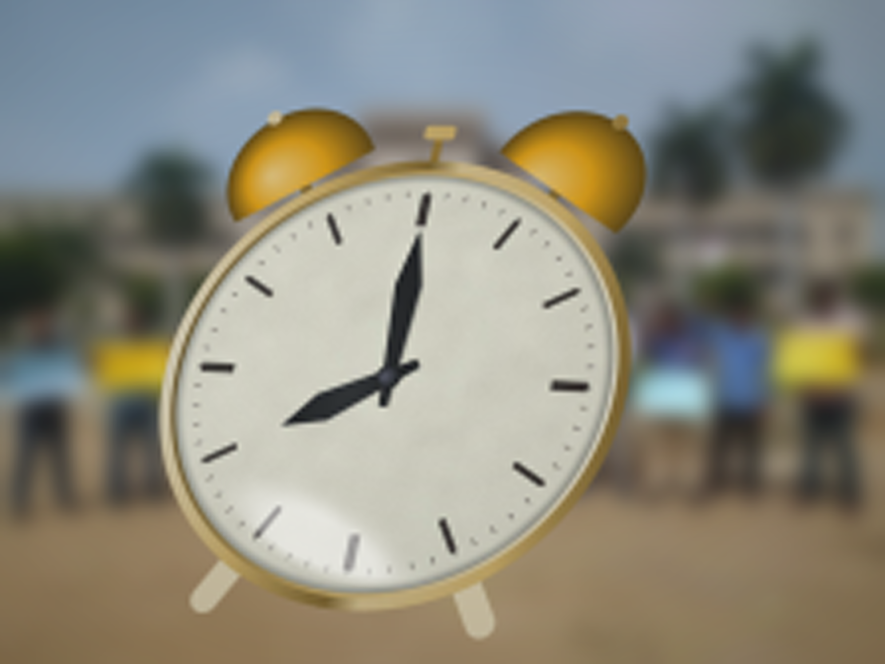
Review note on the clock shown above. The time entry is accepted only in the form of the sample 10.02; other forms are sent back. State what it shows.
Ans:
8.00
